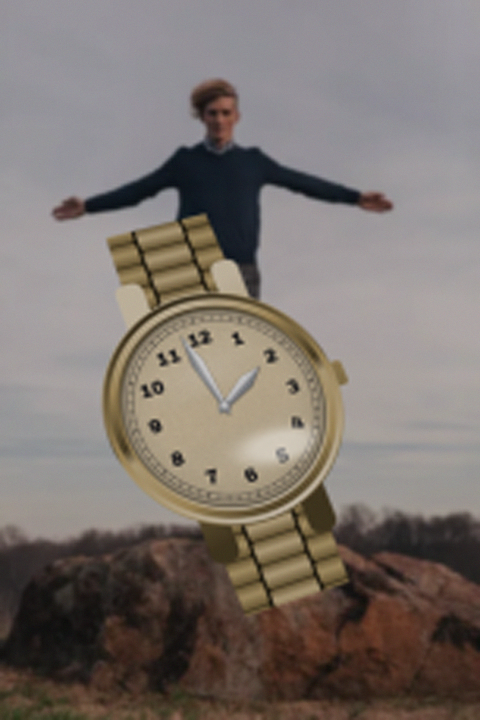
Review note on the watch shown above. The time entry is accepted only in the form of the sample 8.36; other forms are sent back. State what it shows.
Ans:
1.58
